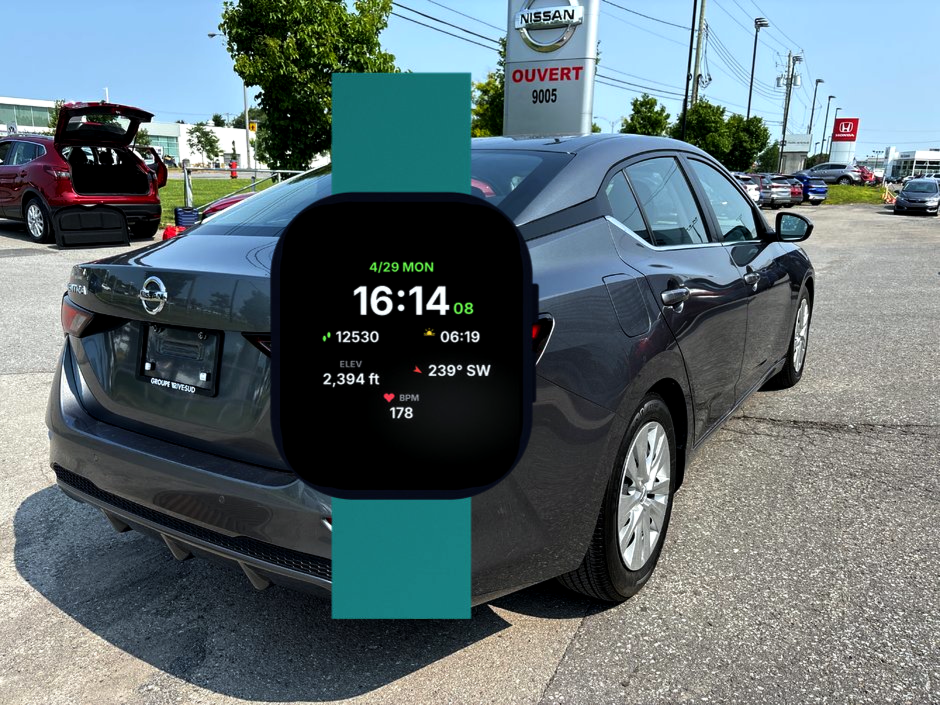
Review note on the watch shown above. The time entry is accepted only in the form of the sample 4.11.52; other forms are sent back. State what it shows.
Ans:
16.14.08
